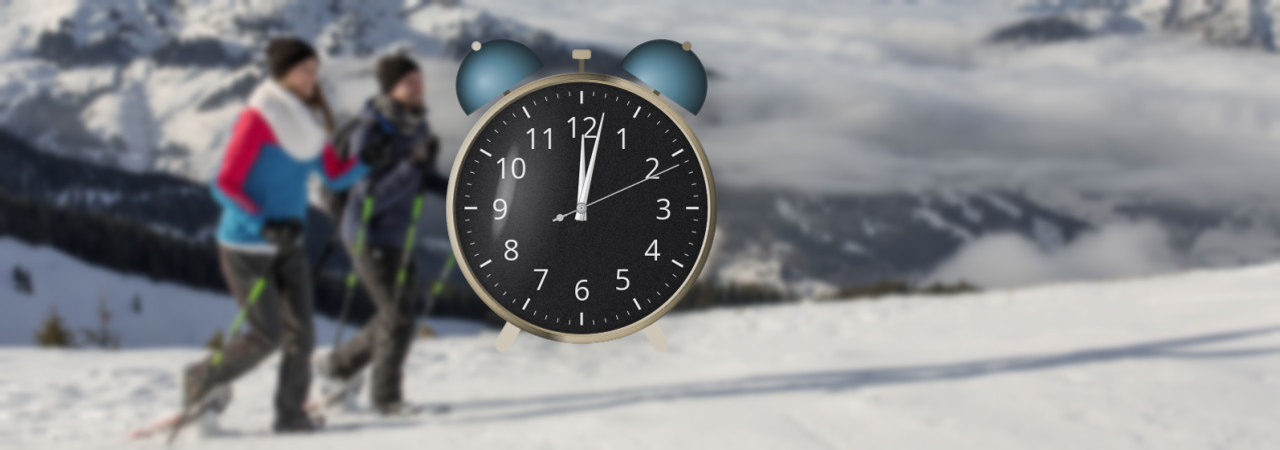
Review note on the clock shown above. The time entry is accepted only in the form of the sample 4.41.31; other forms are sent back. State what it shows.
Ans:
12.02.11
